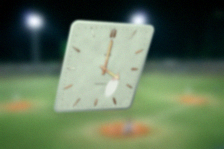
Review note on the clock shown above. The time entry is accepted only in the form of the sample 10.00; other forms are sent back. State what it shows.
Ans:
4.00
